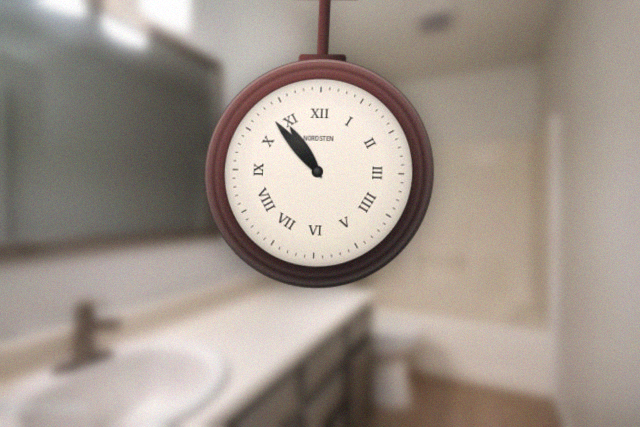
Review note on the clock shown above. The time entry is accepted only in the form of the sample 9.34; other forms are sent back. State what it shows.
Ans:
10.53
